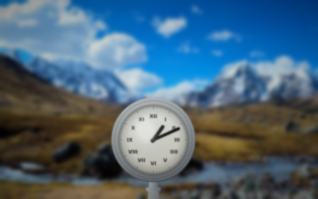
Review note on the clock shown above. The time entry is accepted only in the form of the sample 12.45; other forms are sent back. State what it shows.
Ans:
1.11
